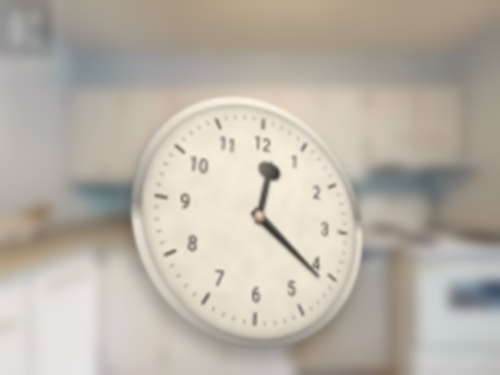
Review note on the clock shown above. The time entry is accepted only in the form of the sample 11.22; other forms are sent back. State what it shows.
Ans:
12.21
